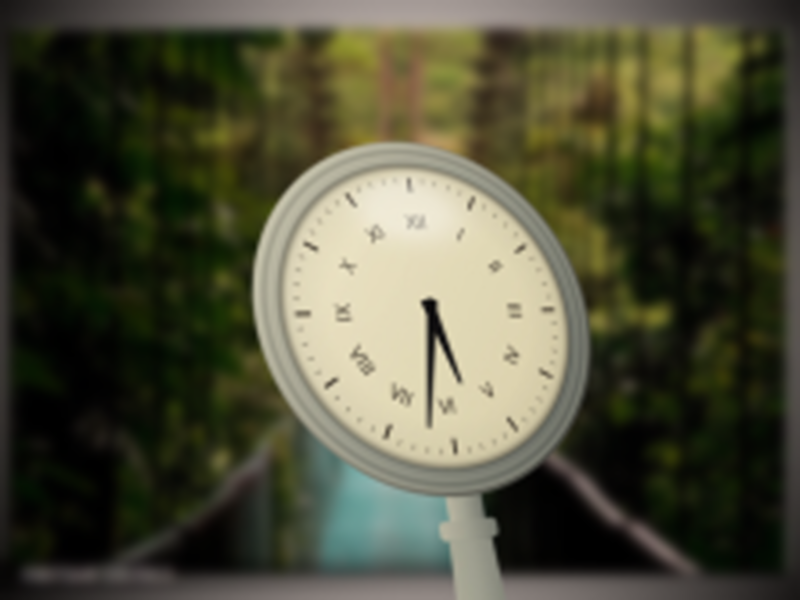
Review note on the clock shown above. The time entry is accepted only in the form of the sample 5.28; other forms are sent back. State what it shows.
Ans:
5.32
